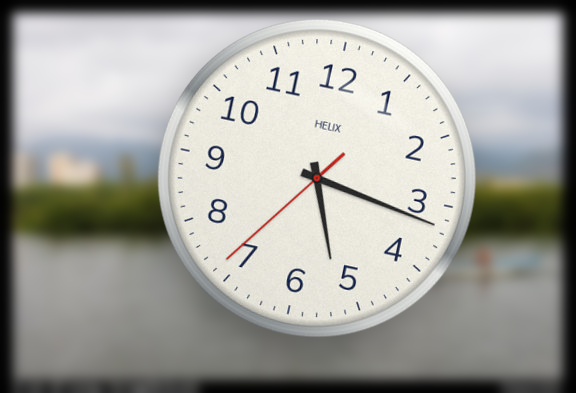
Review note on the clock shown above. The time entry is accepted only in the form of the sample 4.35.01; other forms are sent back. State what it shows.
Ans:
5.16.36
